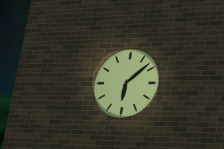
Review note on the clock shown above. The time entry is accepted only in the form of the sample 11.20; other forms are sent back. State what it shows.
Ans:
6.08
